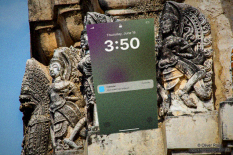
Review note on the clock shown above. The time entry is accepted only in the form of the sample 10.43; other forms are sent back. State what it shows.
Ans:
3.50
